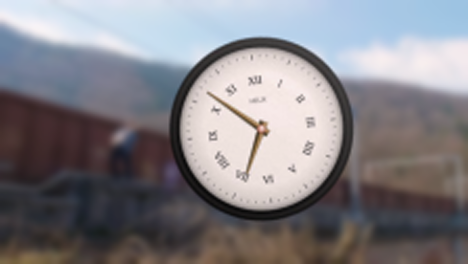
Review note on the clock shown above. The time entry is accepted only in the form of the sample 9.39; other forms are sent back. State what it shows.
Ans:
6.52
